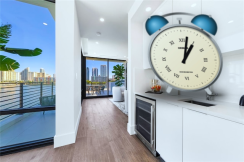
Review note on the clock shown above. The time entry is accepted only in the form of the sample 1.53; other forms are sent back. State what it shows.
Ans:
1.02
